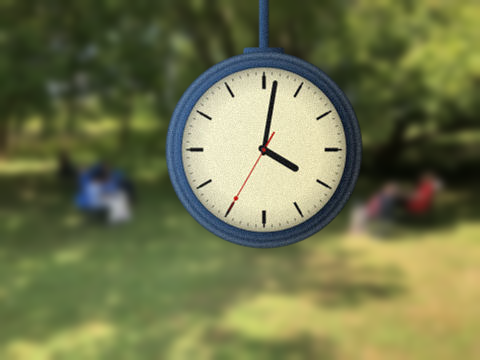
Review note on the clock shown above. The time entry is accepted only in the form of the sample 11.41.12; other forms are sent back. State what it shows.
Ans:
4.01.35
